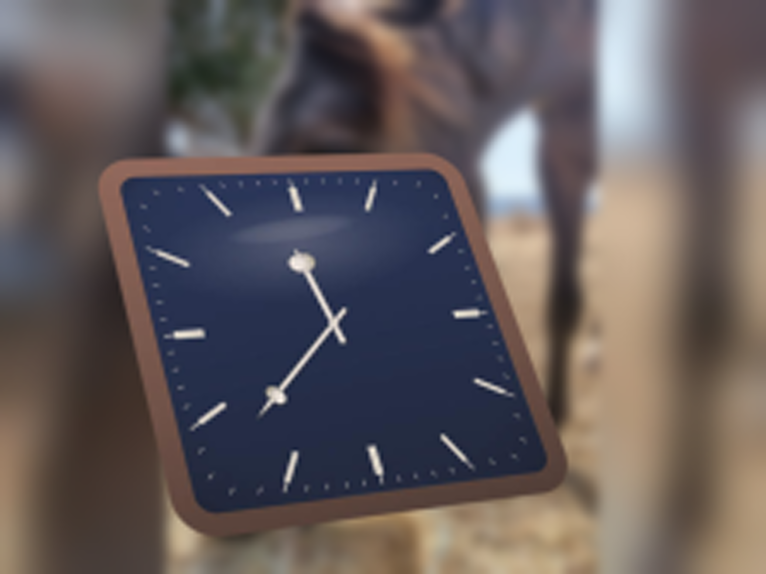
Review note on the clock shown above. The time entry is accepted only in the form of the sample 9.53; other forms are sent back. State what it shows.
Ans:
11.38
